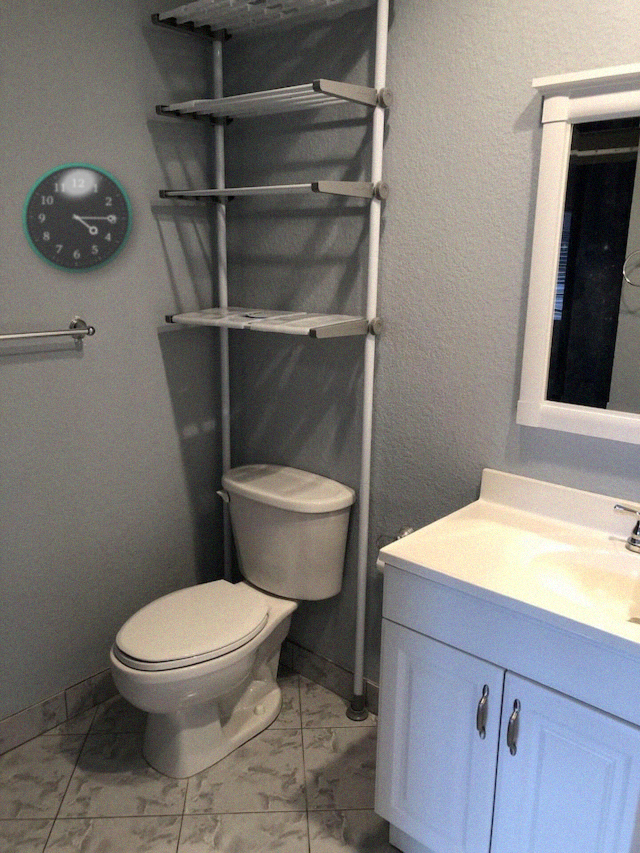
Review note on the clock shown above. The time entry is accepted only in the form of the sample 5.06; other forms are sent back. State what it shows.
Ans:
4.15
